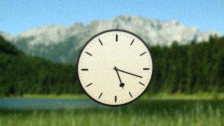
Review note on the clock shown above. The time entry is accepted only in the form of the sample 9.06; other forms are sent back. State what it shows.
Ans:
5.18
